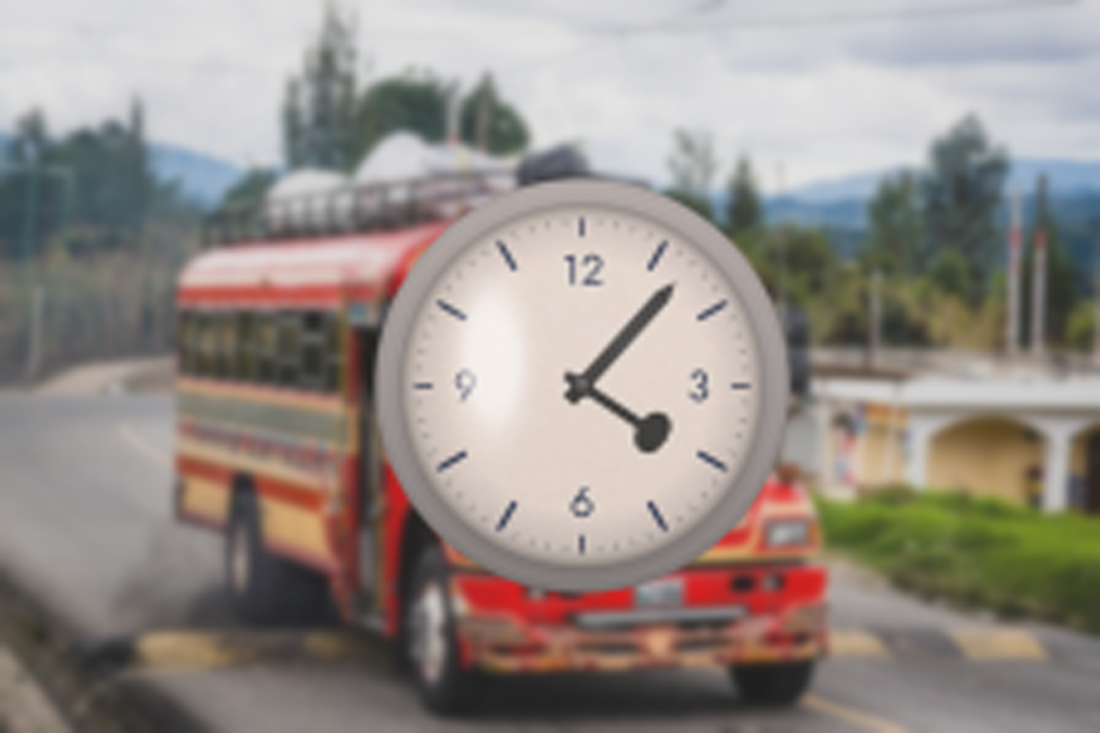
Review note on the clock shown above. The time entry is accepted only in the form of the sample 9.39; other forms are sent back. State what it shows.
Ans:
4.07
